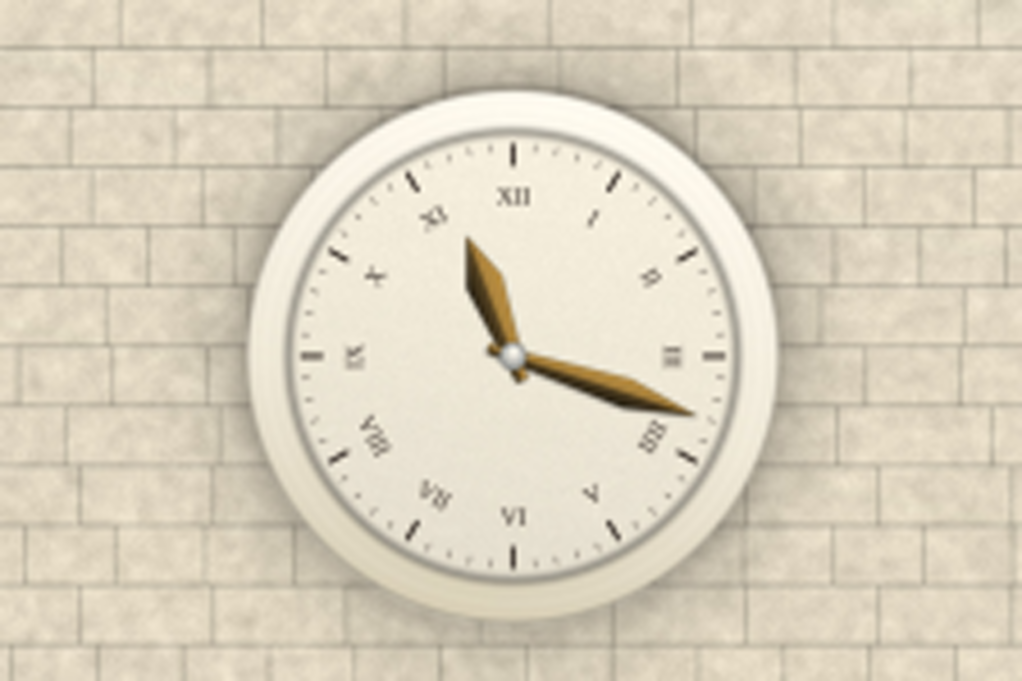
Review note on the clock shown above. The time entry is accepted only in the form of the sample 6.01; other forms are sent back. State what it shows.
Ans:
11.18
